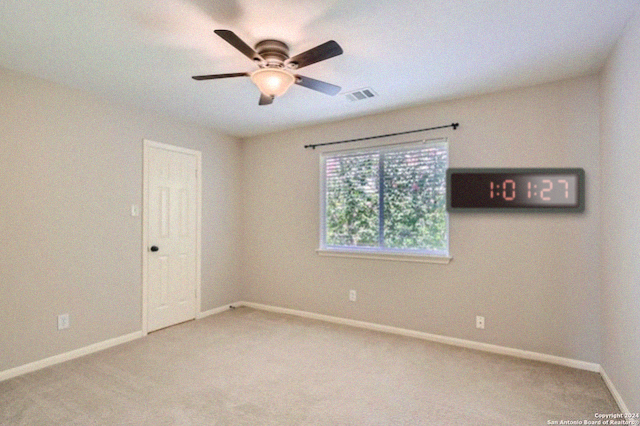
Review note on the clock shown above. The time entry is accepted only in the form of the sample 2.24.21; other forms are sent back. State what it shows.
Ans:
1.01.27
